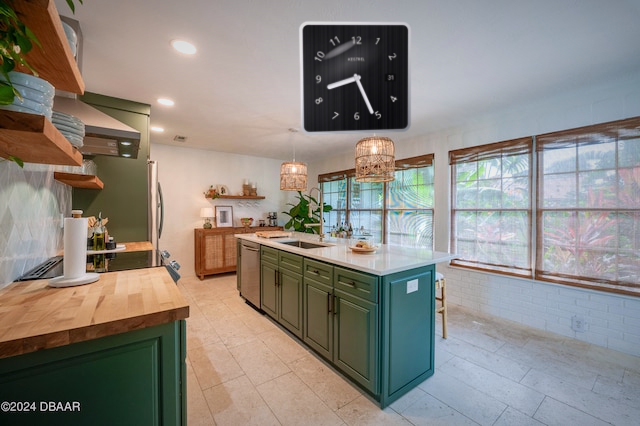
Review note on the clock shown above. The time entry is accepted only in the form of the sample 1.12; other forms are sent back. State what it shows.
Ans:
8.26
